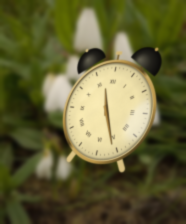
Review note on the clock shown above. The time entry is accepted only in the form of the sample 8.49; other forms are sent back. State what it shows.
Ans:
11.26
